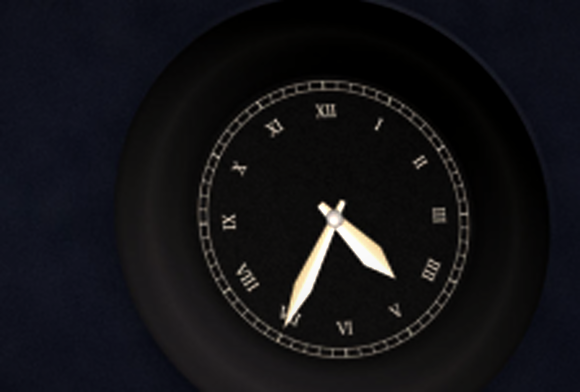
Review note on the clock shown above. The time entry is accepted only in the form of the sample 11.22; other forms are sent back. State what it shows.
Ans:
4.35
